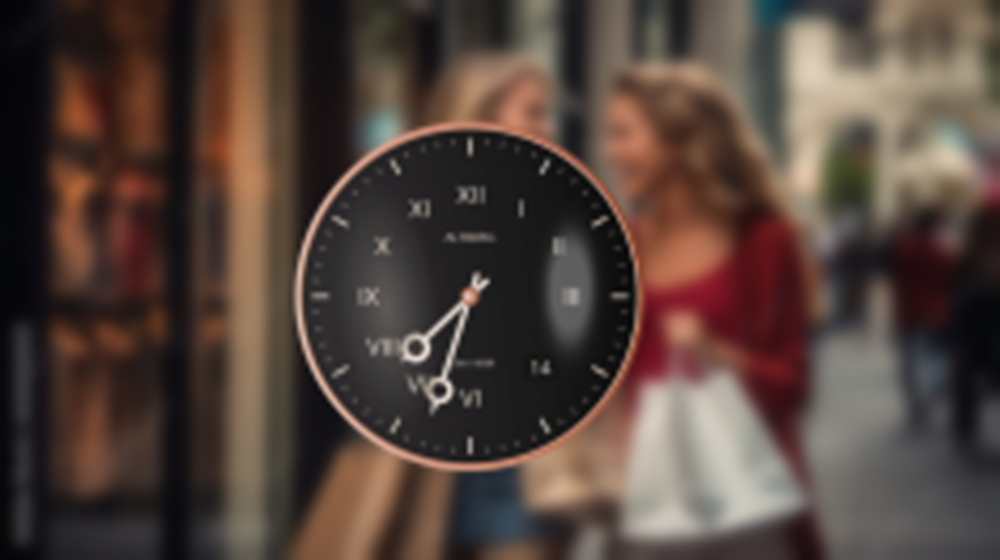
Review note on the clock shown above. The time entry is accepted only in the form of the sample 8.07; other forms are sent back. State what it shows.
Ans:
7.33
